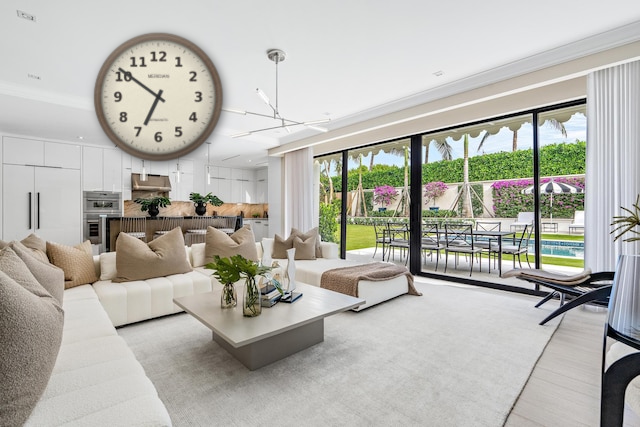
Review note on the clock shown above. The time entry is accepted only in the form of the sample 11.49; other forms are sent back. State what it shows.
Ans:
6.51
